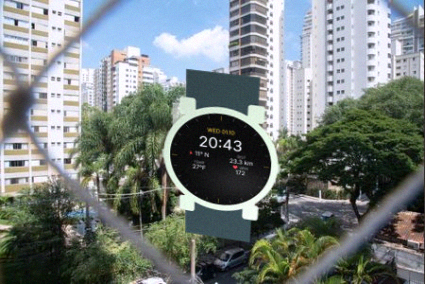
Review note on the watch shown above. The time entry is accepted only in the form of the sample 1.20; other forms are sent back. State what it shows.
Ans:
20.43
